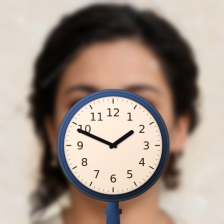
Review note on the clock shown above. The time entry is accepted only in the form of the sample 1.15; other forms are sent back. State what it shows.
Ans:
1.49
